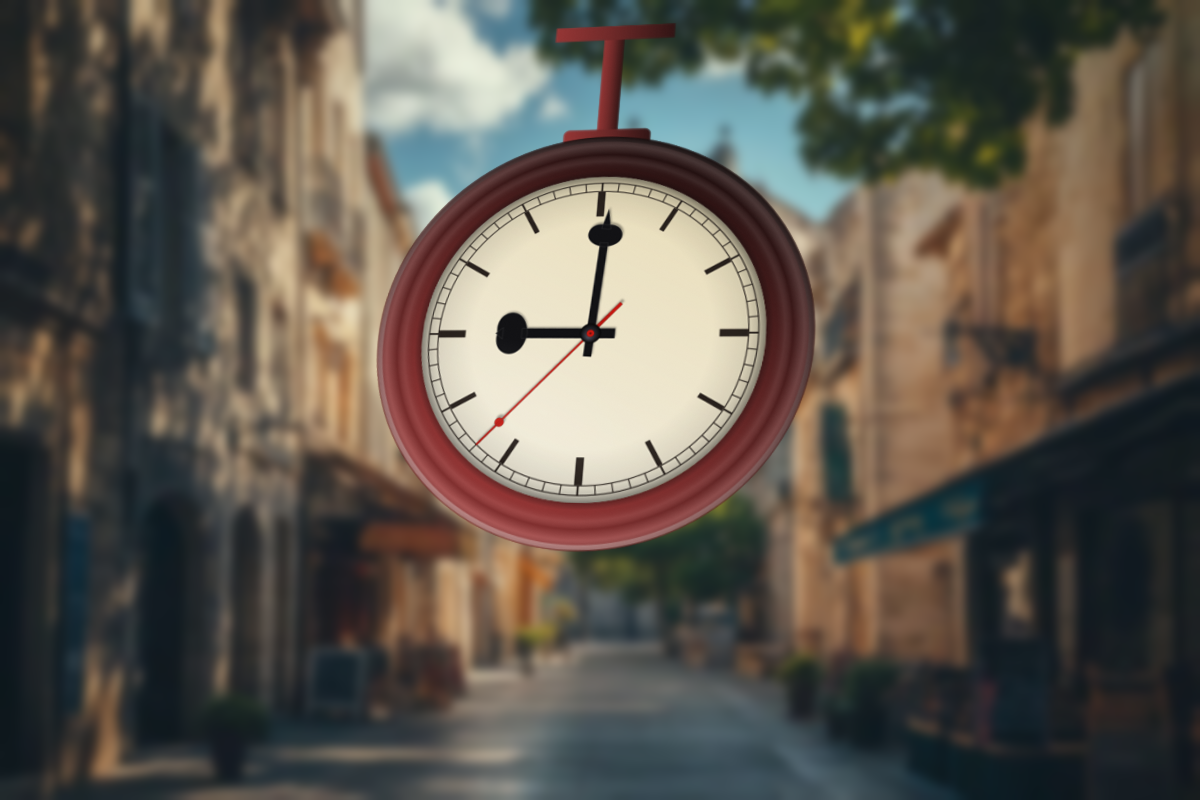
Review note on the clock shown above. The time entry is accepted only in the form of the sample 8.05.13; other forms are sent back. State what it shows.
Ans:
9.00.37
